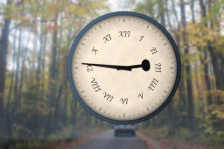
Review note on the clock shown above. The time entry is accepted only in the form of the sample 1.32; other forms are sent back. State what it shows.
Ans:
2.46
